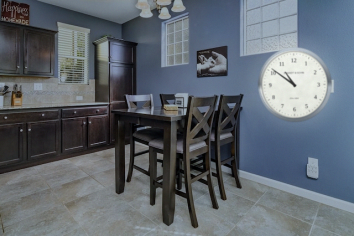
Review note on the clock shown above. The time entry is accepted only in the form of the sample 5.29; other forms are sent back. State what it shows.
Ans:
10.51
